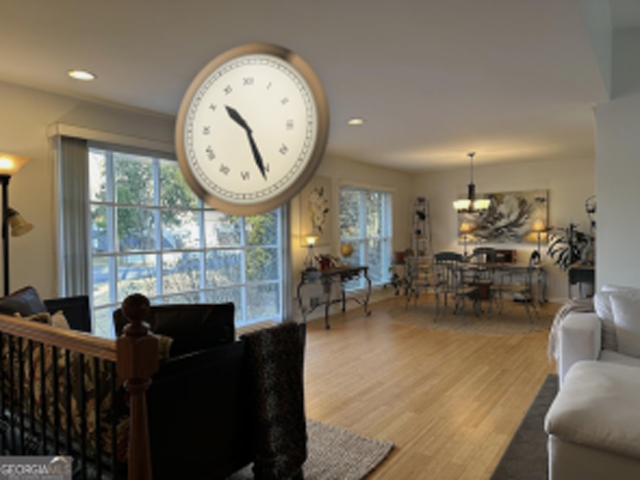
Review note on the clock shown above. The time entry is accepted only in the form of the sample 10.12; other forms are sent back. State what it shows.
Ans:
10.26
